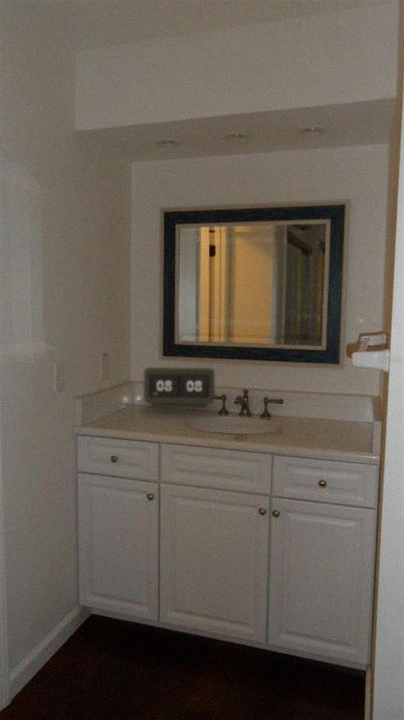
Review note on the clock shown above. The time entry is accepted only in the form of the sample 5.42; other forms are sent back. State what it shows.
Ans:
8.08
